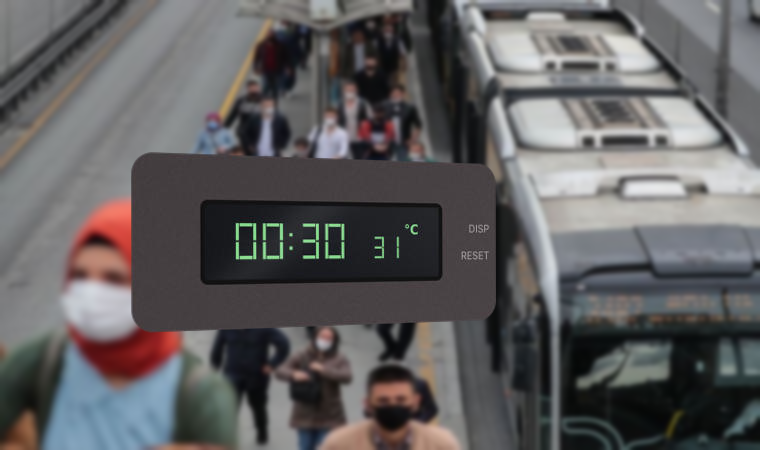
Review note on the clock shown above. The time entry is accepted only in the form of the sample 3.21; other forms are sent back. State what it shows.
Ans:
0.30
